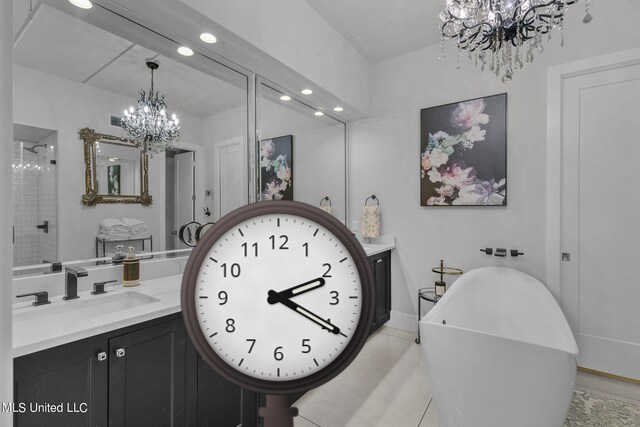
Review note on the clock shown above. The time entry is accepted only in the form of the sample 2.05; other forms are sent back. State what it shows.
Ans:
2.20
